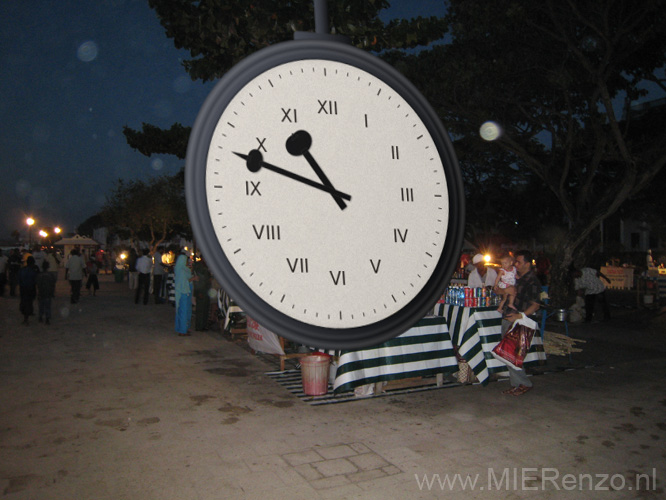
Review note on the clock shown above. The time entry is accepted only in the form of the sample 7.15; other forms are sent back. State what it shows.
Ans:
10.48
